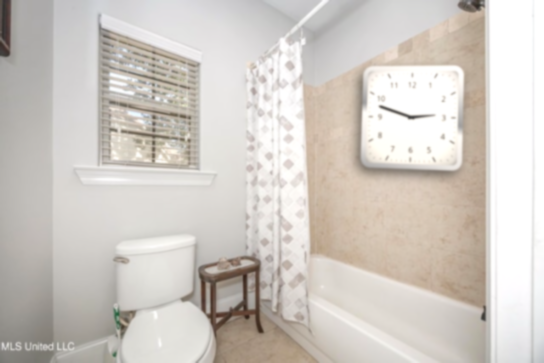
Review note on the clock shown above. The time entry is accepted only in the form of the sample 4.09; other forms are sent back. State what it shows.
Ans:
2.48
